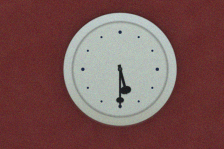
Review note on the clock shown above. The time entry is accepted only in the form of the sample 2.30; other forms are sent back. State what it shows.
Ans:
5.30
